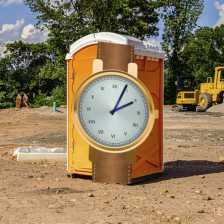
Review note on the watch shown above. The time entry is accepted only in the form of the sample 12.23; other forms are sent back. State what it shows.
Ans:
2.04
